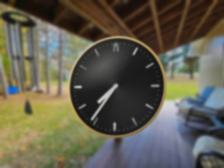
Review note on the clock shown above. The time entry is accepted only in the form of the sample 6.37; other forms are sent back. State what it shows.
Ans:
7.36
